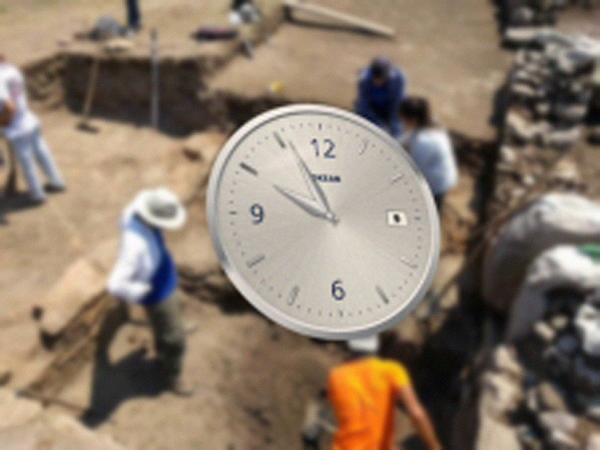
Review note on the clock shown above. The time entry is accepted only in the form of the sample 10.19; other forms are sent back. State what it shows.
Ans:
9.56
